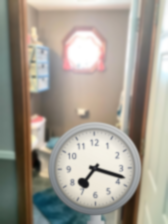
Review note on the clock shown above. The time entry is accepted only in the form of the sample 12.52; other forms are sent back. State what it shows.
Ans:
7.18
